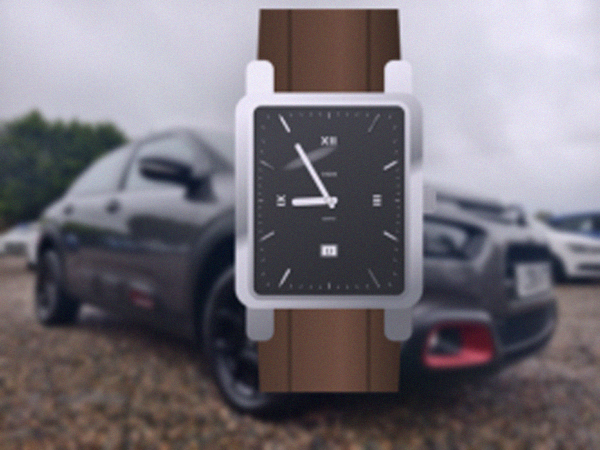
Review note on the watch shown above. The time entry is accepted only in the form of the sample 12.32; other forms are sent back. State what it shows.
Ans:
8.55
